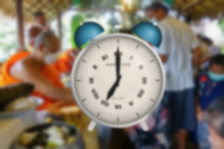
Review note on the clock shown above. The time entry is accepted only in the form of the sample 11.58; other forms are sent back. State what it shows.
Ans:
7.00
